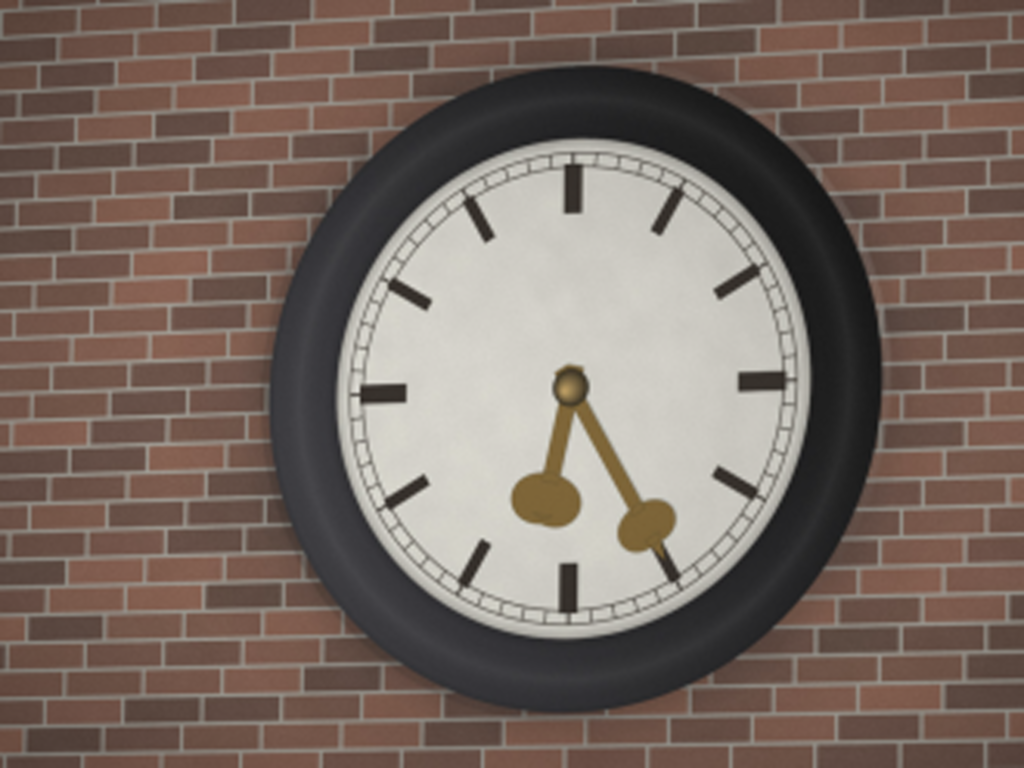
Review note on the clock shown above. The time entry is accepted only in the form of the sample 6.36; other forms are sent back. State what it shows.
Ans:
6.25
